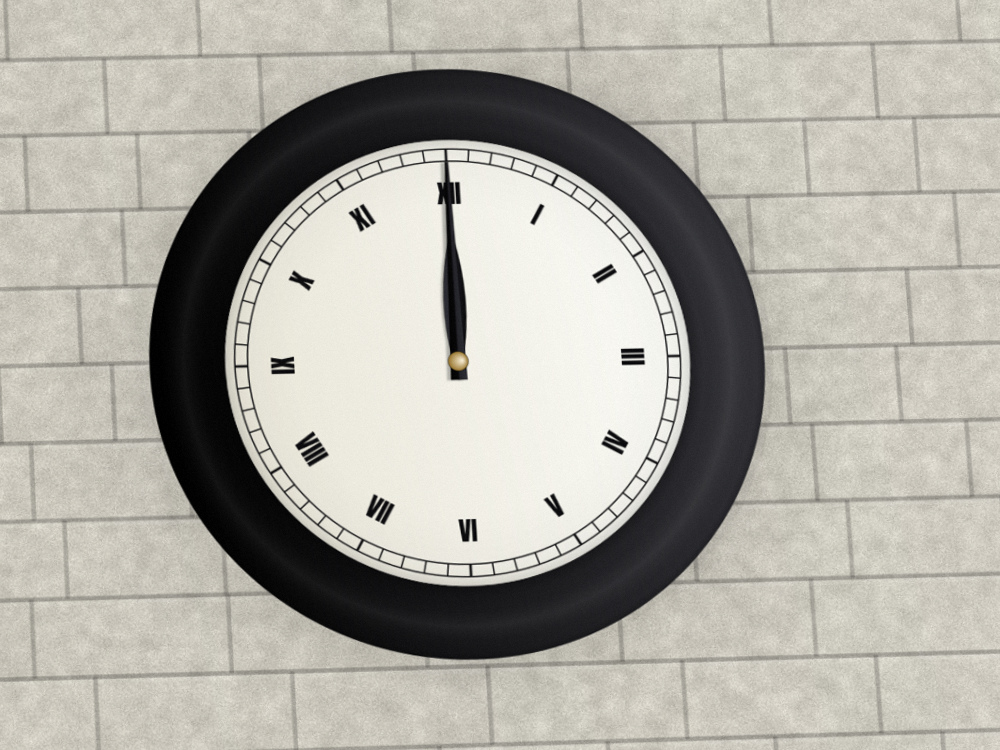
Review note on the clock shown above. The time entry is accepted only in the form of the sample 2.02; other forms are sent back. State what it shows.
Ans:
12.00
